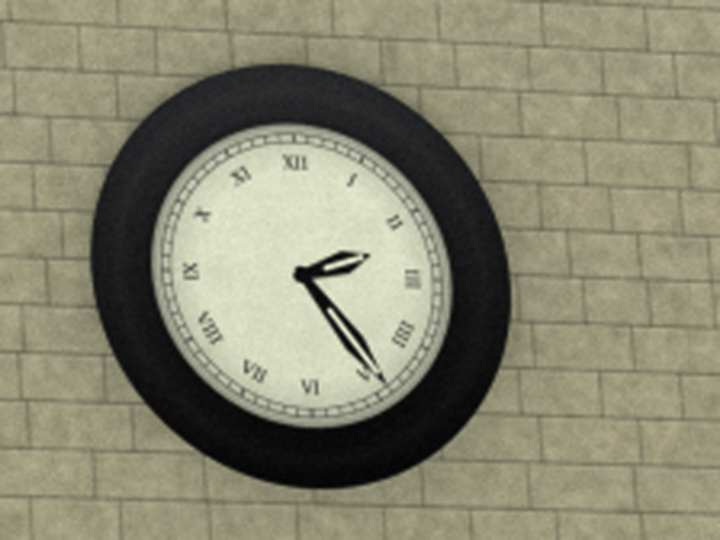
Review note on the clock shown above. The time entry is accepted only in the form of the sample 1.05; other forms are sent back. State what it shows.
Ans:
2.24
